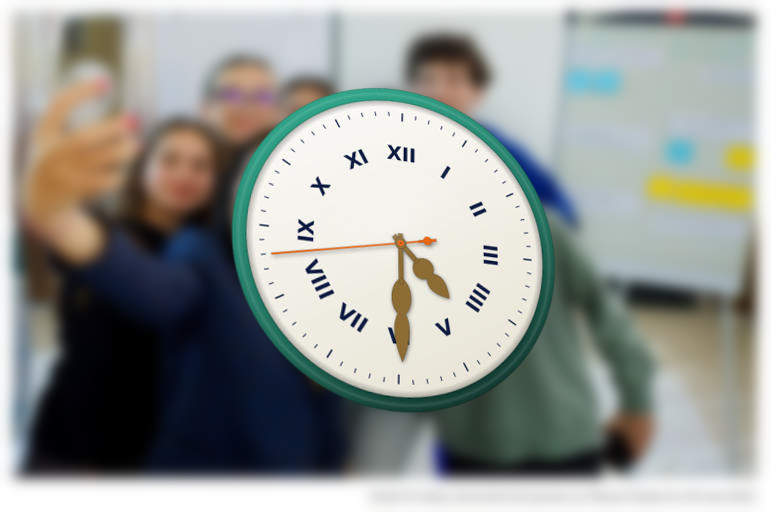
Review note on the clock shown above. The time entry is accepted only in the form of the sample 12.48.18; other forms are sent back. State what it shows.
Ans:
4.29.43
